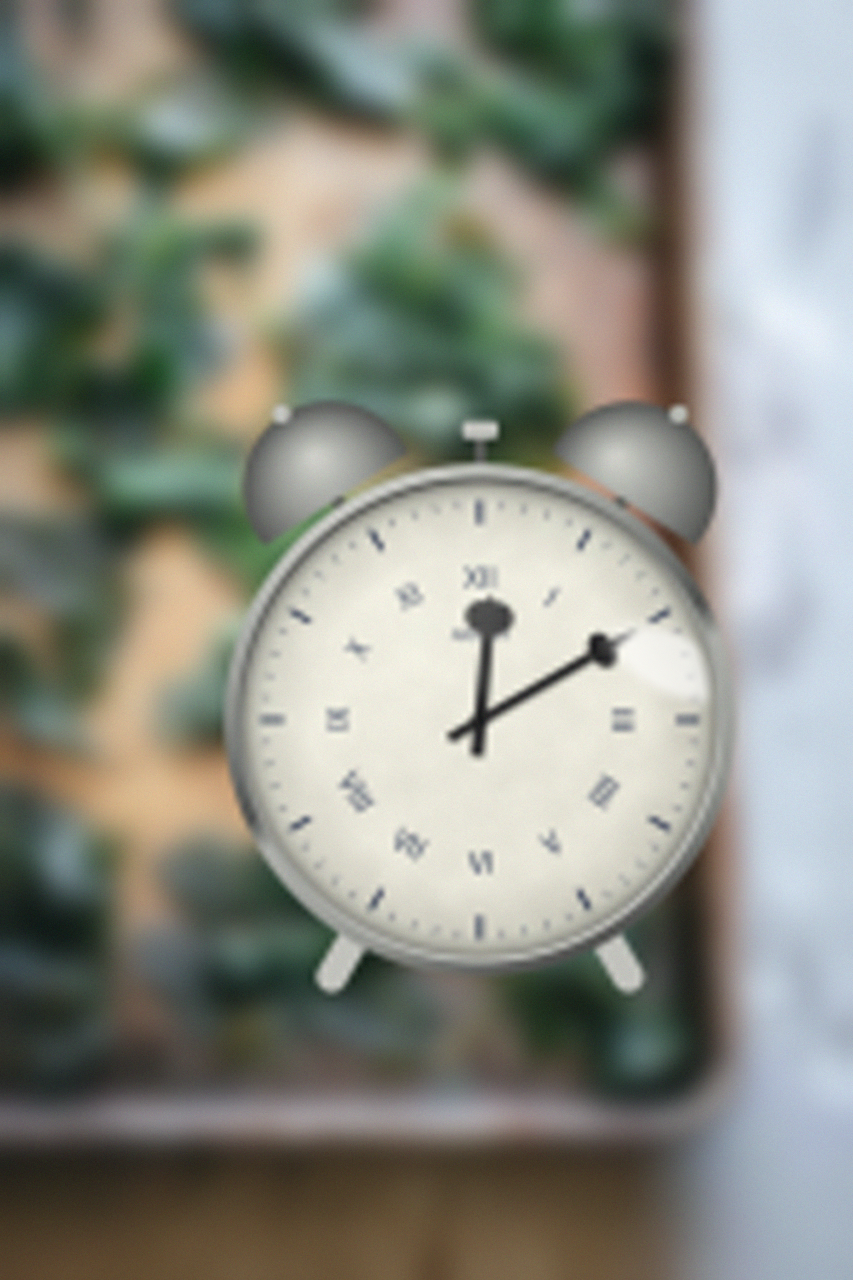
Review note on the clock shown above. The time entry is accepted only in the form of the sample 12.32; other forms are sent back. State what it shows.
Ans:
12.10
